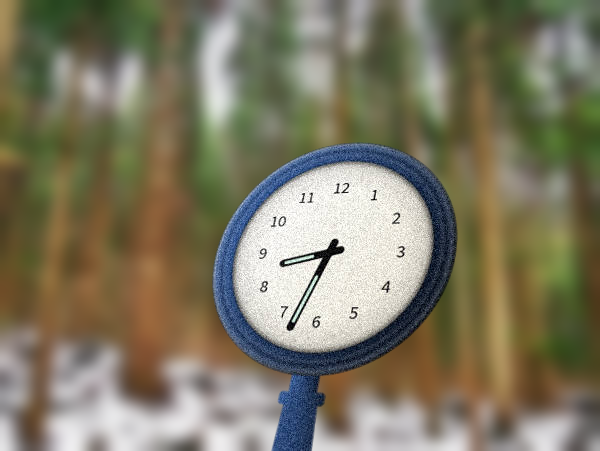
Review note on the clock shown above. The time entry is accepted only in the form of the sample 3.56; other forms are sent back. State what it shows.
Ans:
8.33
